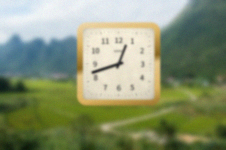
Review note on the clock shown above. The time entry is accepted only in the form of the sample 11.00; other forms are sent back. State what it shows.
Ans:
12.42
